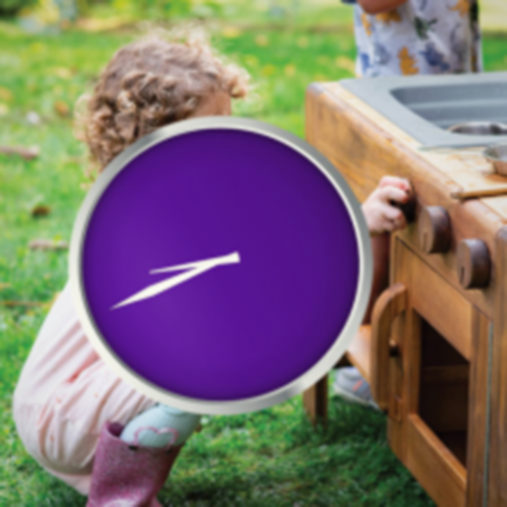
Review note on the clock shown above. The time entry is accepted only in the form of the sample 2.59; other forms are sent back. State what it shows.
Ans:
8.41
